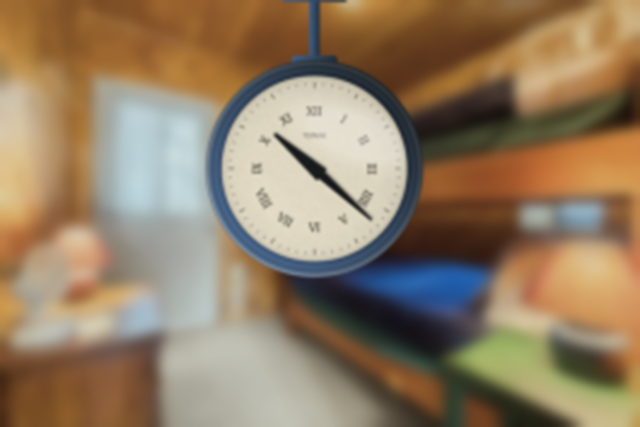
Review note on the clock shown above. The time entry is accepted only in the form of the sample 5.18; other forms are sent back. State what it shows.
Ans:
10.22
